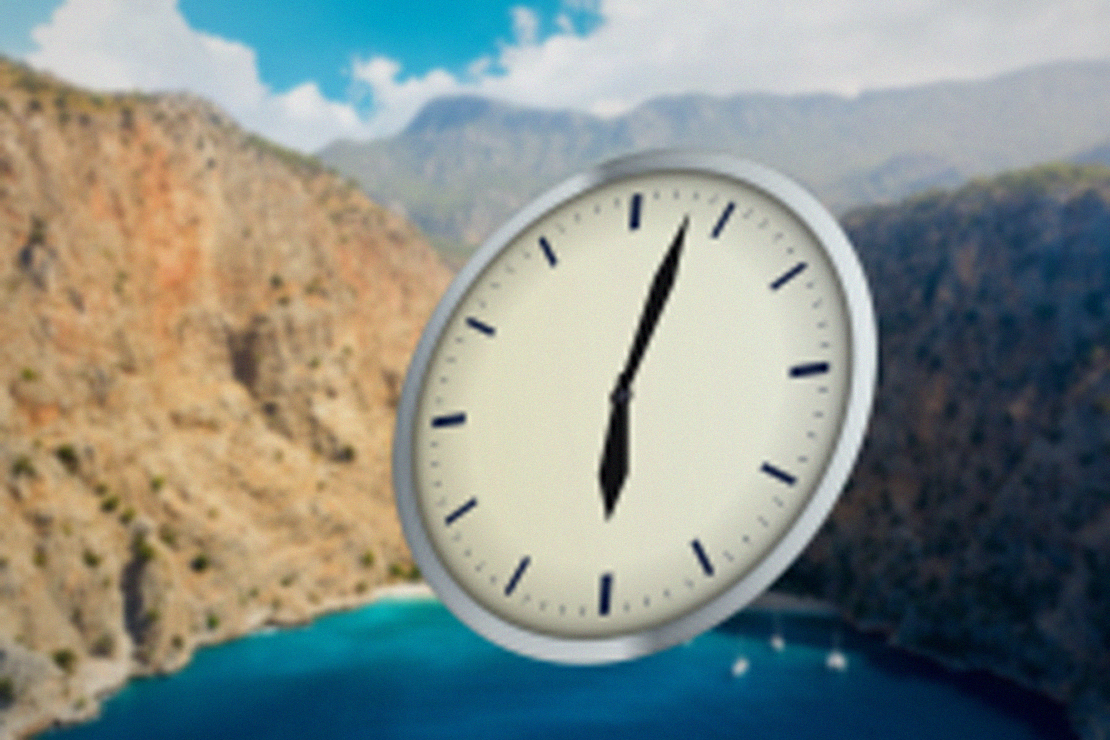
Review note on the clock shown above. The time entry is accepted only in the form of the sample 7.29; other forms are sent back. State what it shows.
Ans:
6.03
